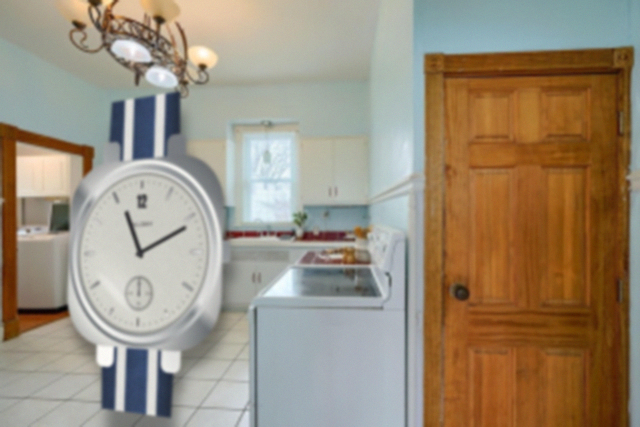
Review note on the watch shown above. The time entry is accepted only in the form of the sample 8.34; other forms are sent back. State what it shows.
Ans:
11.11
